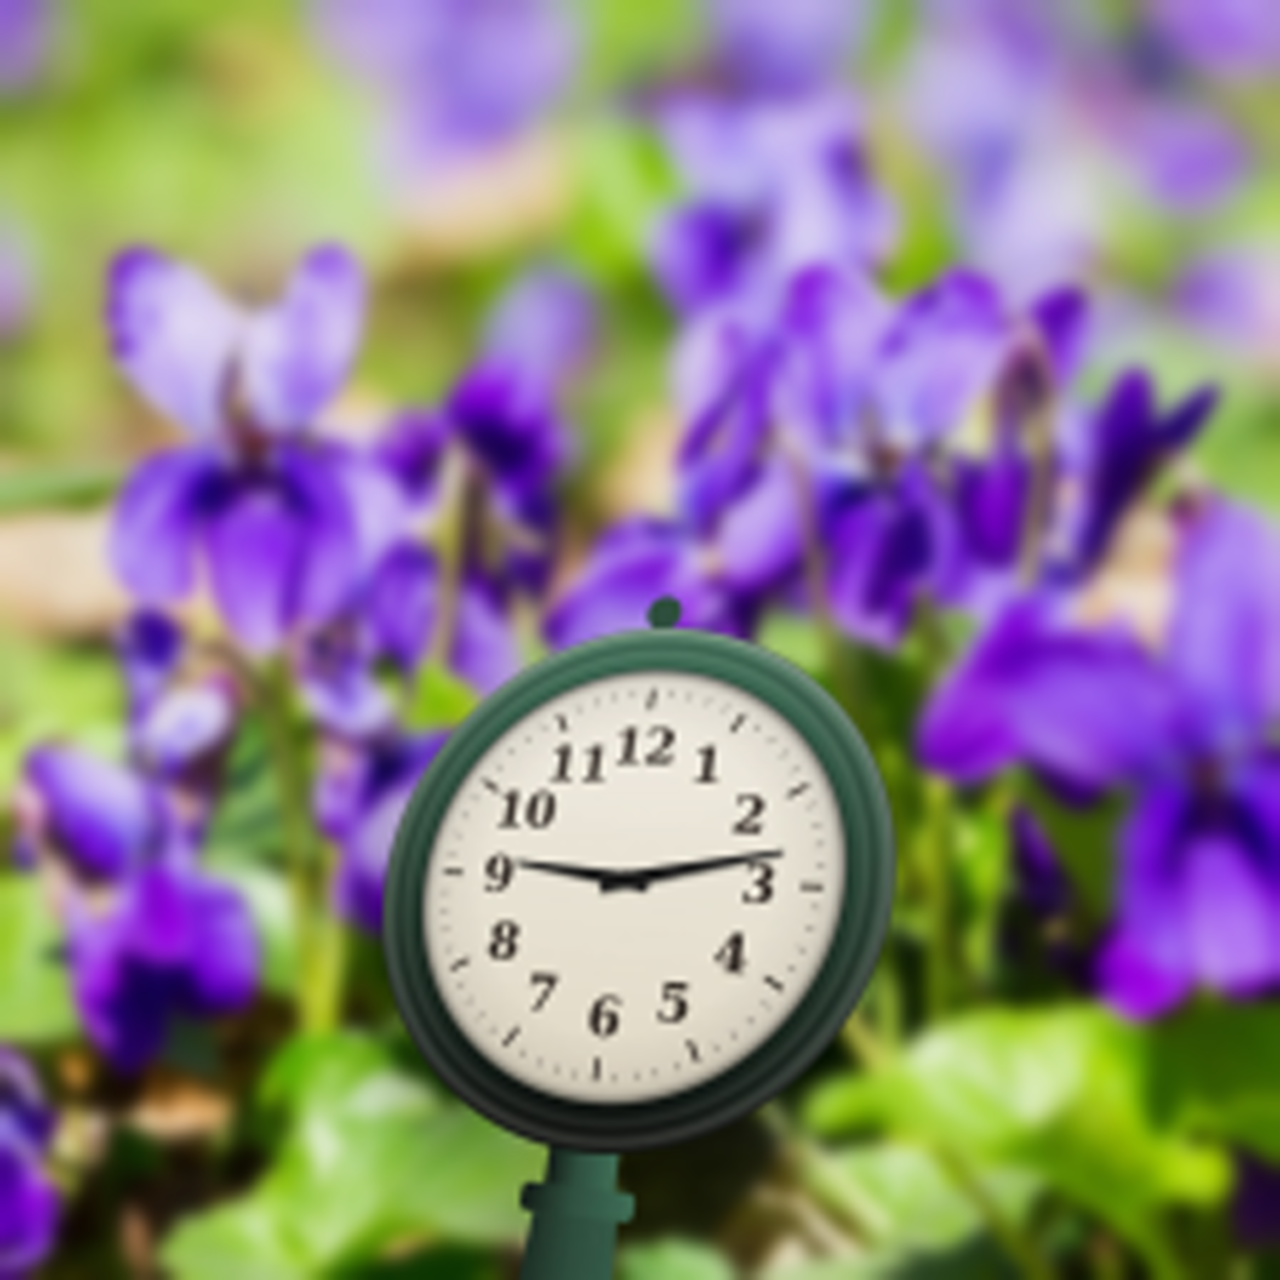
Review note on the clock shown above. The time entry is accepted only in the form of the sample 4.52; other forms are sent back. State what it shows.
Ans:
9.13
